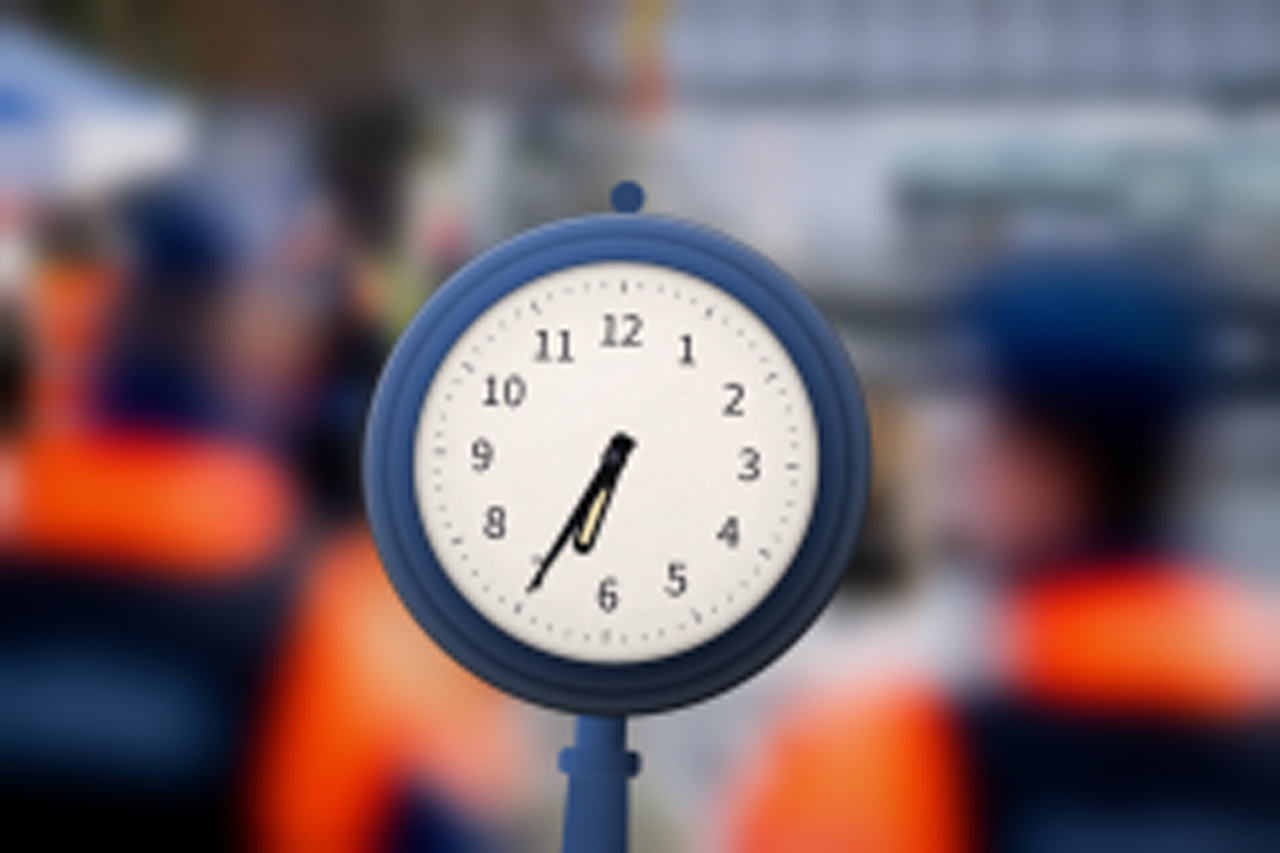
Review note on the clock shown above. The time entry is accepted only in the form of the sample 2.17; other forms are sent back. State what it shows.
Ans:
6.35
